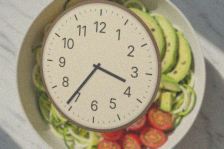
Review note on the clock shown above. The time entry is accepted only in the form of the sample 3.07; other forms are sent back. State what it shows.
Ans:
3.36
